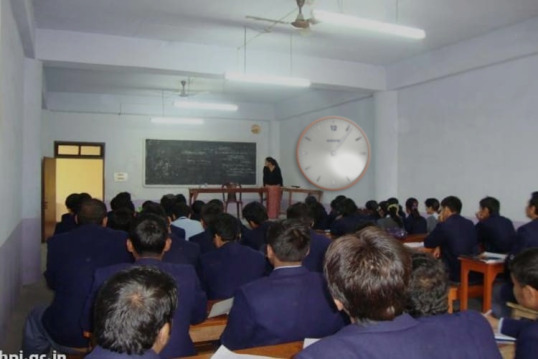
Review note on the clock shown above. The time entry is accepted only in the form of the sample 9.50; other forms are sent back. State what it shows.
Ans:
1.06
